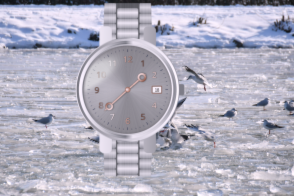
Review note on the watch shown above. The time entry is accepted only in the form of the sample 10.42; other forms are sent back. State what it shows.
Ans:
1.38
